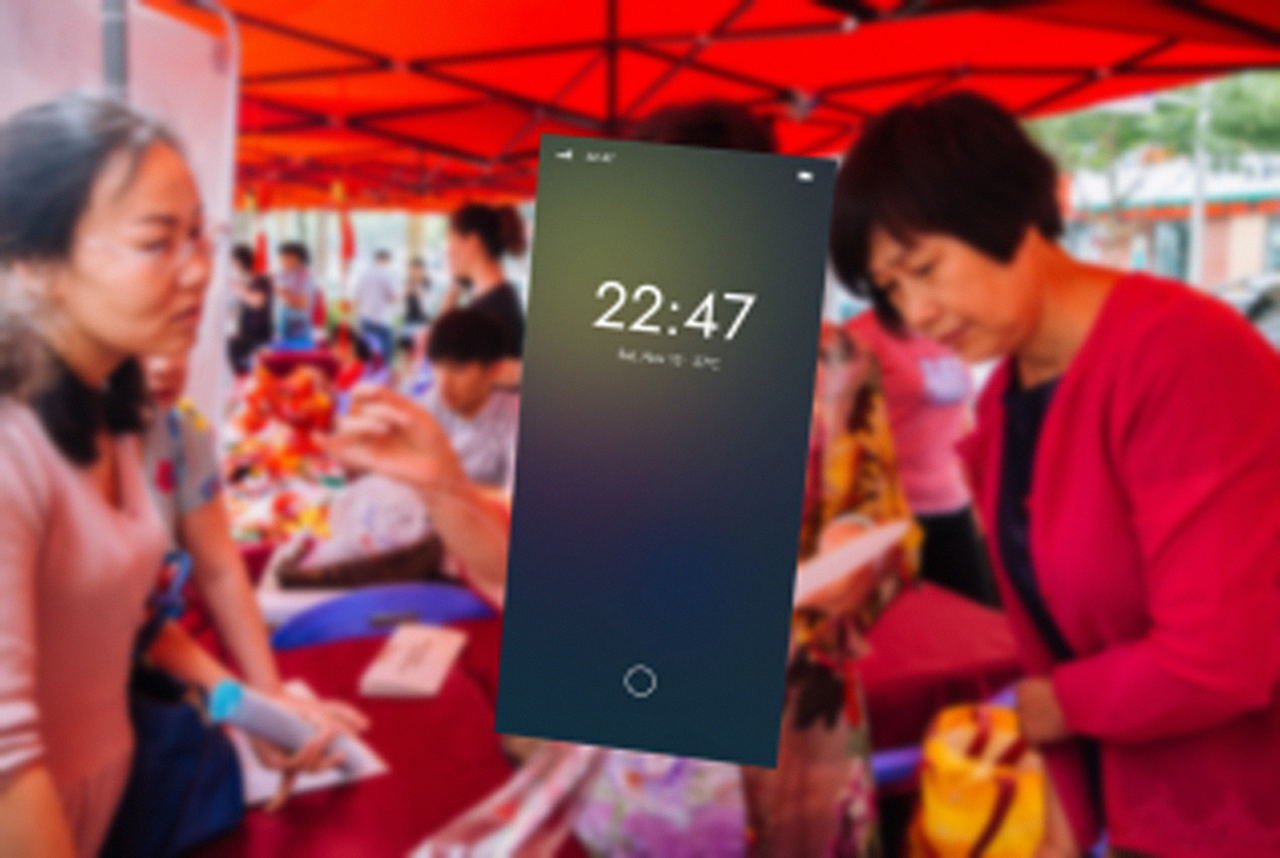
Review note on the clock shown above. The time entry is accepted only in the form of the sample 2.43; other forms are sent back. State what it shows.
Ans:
22.47
